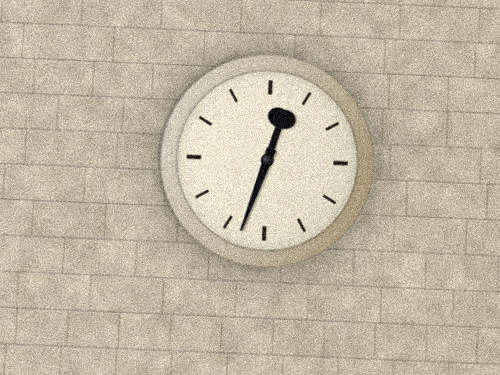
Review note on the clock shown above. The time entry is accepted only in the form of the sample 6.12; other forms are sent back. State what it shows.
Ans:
12.33
